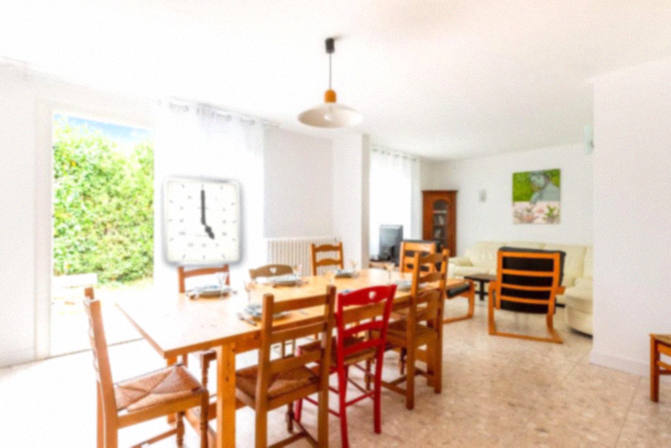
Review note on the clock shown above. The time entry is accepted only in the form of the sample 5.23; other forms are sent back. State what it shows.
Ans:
5.00
